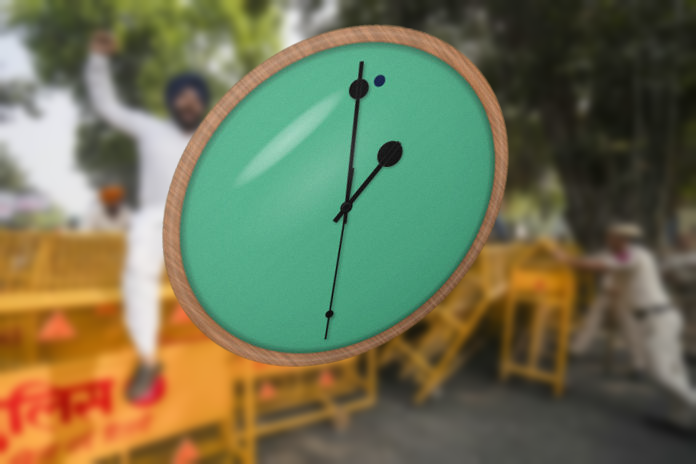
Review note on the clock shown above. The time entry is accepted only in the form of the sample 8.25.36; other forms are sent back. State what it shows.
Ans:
12.58.29
